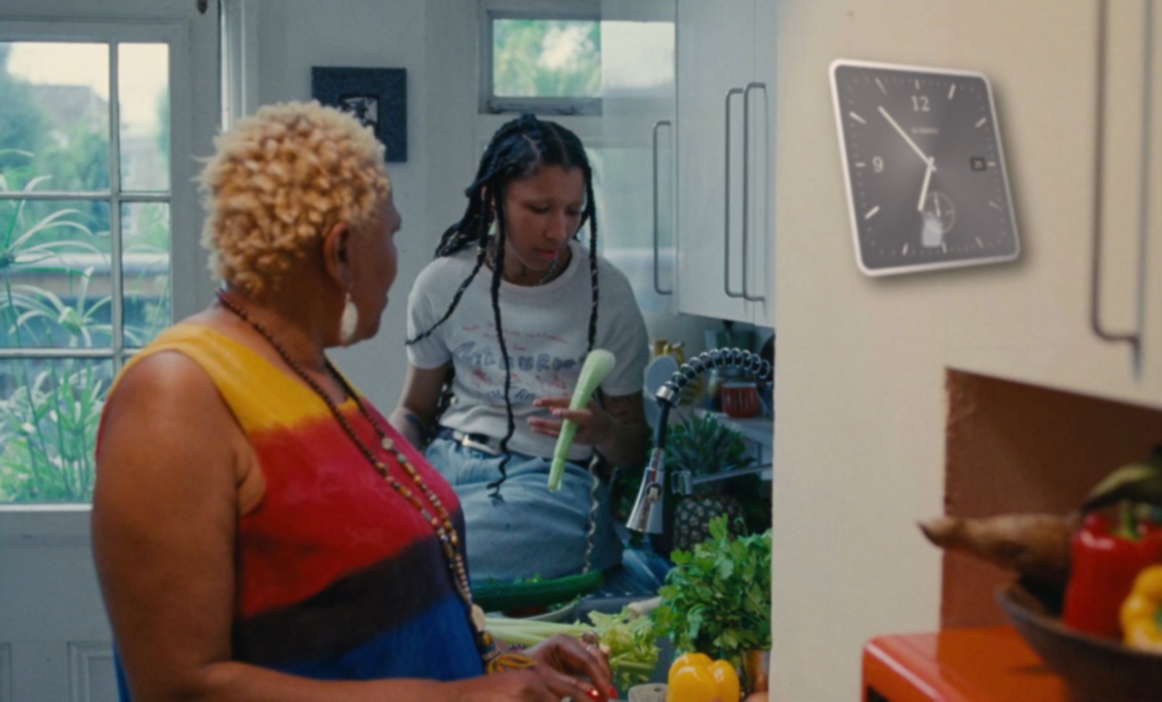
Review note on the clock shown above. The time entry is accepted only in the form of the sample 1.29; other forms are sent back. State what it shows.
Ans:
6.53
